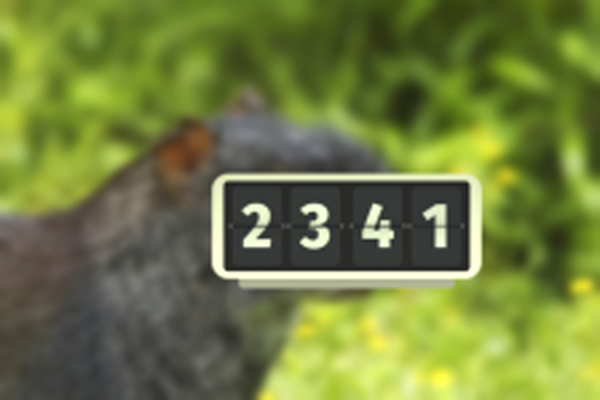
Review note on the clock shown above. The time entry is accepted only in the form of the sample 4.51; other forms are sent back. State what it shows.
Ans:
23.41
